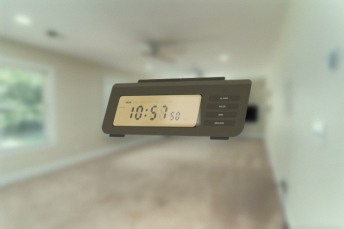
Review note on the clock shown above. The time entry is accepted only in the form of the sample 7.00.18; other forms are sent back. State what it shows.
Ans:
10.57.50
